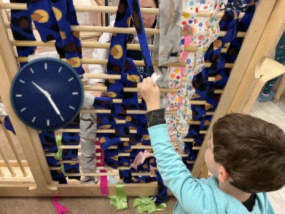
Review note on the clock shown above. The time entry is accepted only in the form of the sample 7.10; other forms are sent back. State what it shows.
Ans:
10.25
